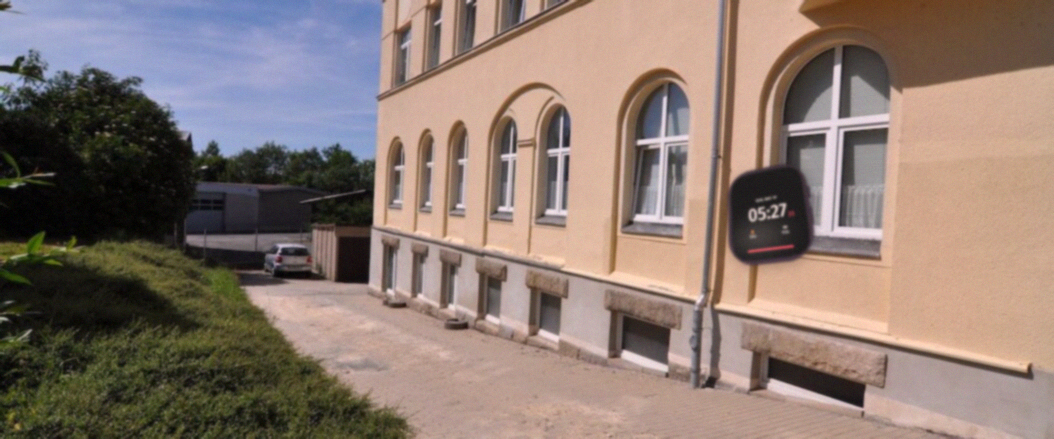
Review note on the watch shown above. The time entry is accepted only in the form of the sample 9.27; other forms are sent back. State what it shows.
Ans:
5.27
